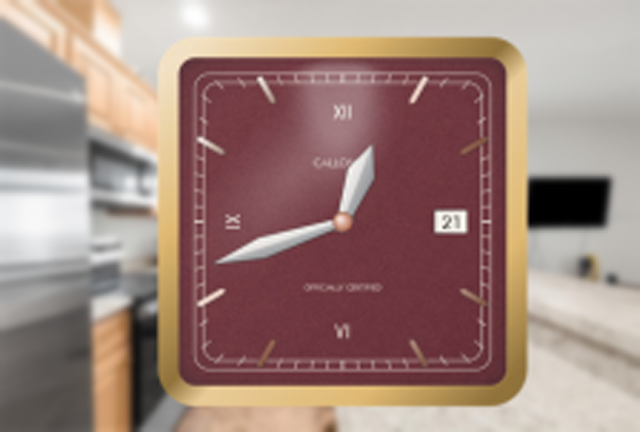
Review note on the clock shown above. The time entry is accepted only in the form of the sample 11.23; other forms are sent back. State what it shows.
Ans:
12.42
